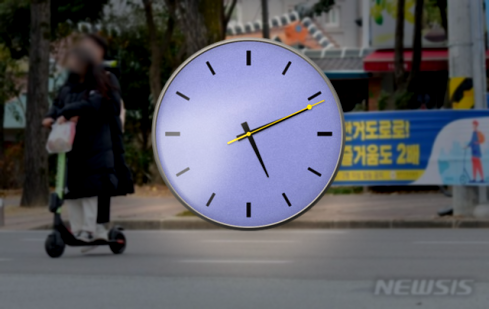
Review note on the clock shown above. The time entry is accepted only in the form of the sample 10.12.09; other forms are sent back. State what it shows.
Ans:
5.11.11
